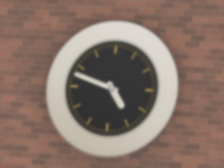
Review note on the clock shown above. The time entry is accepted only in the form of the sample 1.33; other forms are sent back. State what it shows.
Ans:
4.48
